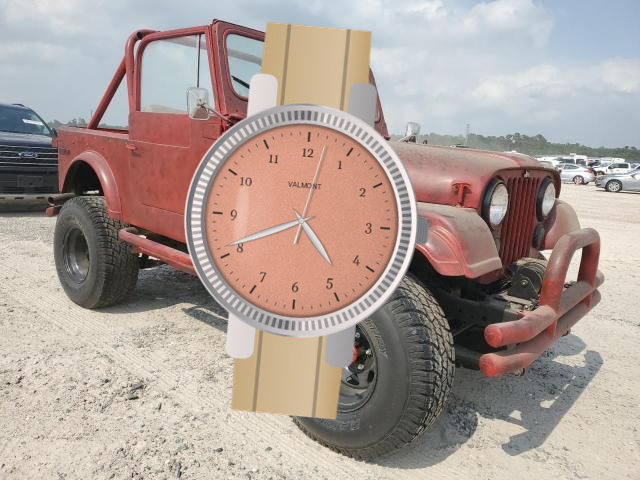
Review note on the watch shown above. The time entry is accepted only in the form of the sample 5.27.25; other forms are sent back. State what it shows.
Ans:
4.41.02
